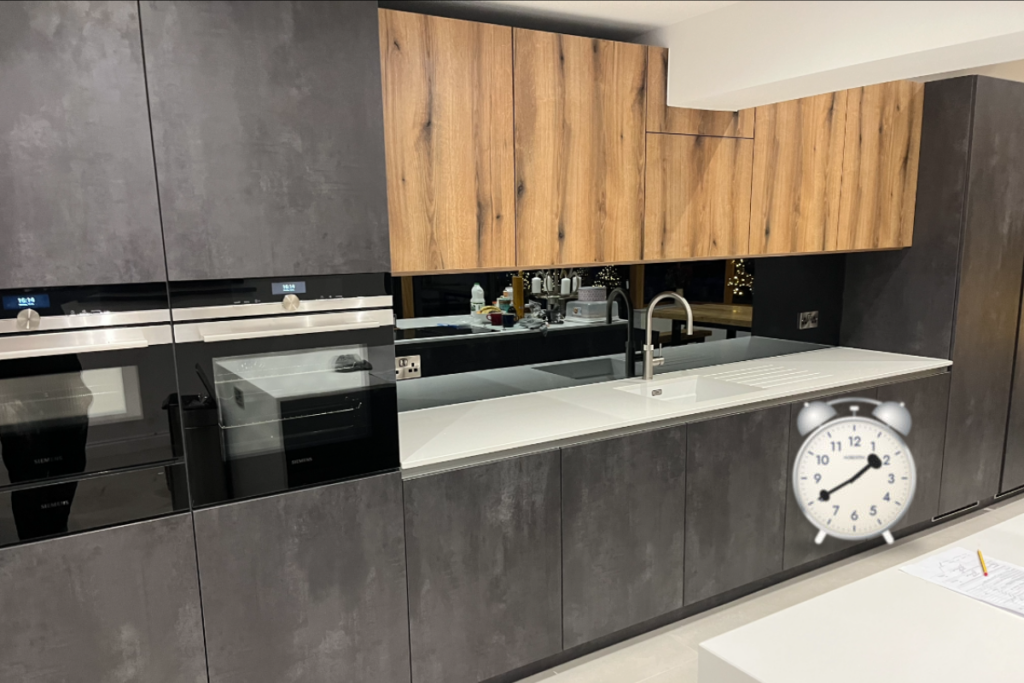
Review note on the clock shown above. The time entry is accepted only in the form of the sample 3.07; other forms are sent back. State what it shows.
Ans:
1.40
